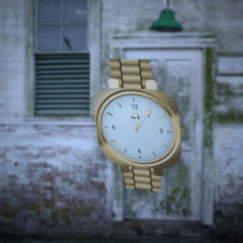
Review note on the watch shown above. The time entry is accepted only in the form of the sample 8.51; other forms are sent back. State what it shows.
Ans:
12.06
